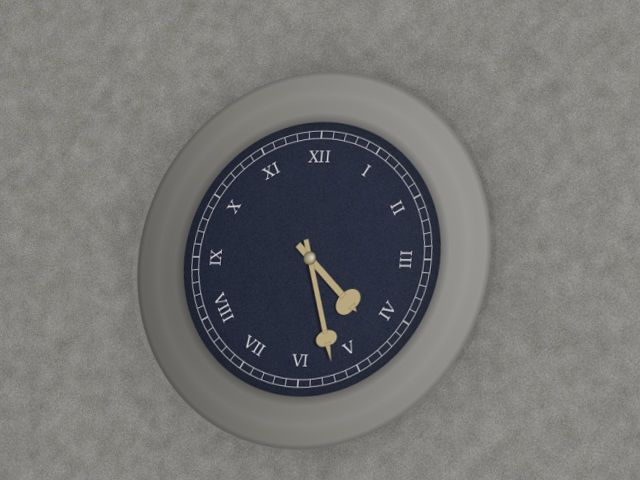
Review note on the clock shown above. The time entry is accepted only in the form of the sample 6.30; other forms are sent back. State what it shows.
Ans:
4.27
